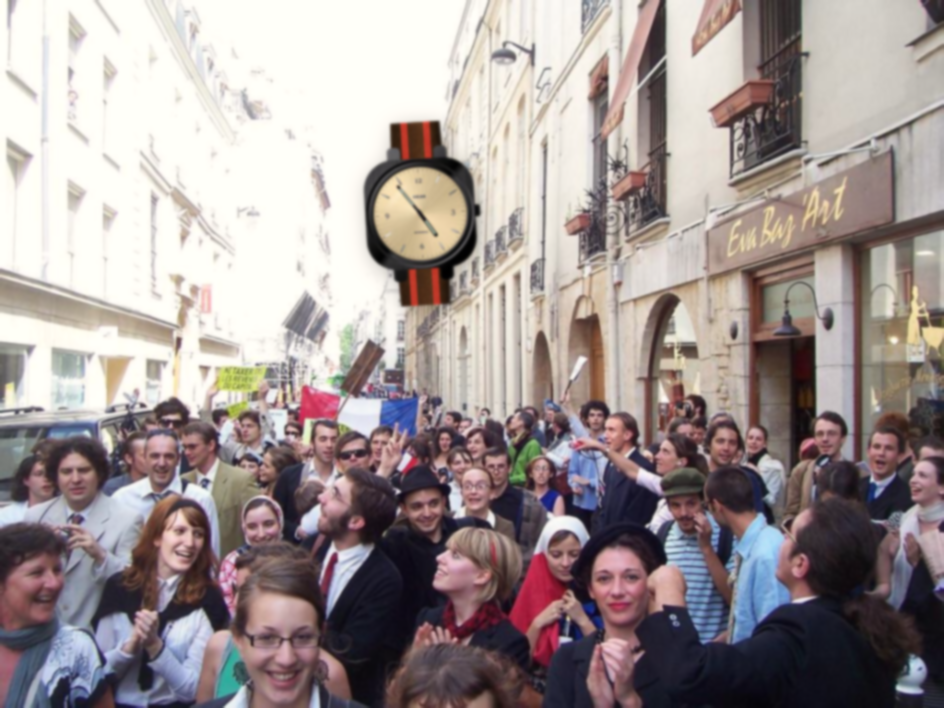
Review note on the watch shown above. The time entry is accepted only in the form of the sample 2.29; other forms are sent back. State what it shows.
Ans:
4.54
